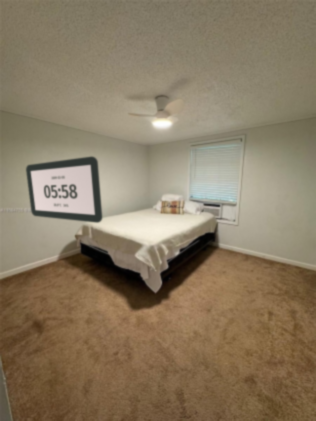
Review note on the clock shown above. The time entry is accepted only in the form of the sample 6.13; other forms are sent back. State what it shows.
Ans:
5.58
